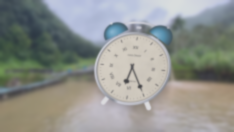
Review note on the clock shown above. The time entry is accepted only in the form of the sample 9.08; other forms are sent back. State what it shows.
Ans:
6.25
